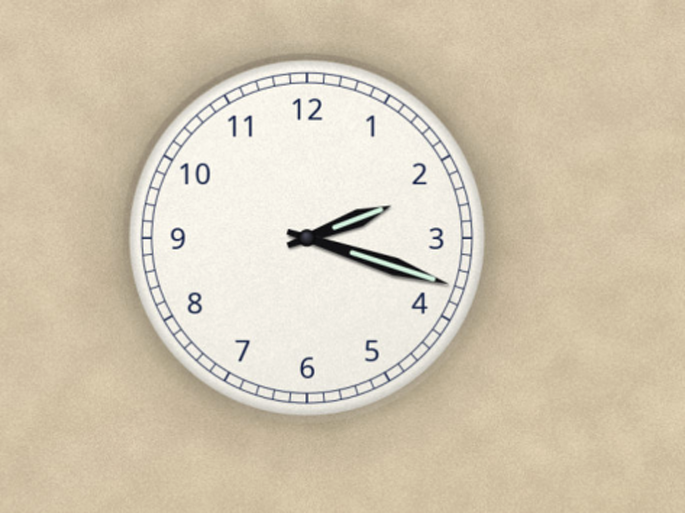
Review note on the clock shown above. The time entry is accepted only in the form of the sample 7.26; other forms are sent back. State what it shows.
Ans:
2.18
